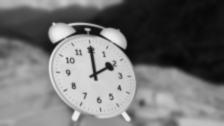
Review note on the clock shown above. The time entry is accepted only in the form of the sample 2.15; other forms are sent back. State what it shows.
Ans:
2.00
